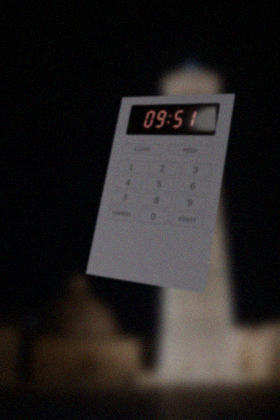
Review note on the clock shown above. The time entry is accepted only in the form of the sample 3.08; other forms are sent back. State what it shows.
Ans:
9.51
